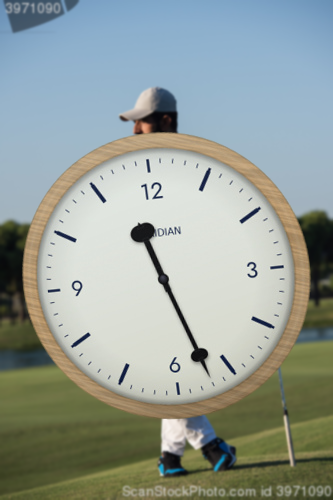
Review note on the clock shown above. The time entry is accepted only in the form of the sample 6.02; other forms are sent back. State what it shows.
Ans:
11.27
